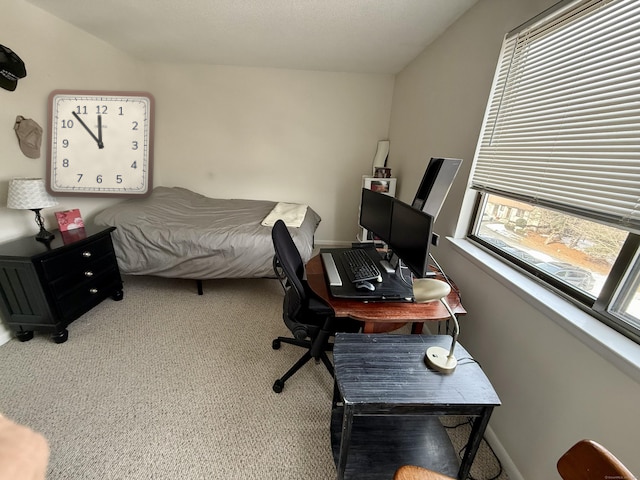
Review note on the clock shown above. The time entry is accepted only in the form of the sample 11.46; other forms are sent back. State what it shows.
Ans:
11.53
